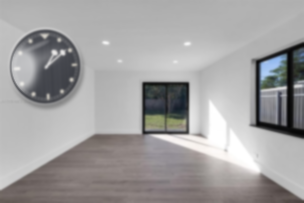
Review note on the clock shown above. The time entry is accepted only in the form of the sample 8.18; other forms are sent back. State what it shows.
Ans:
1.09
